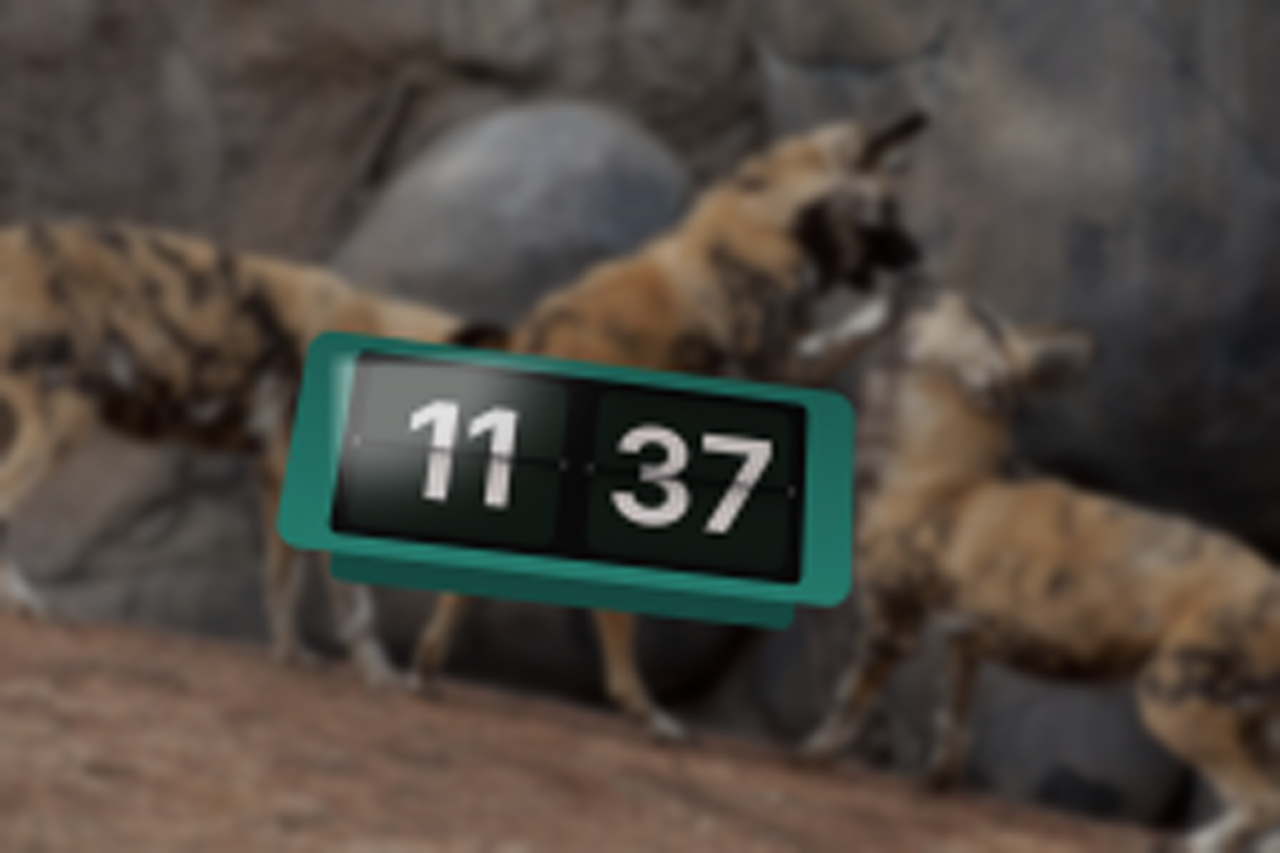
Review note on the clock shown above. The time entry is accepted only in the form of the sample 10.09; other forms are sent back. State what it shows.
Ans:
11.37
